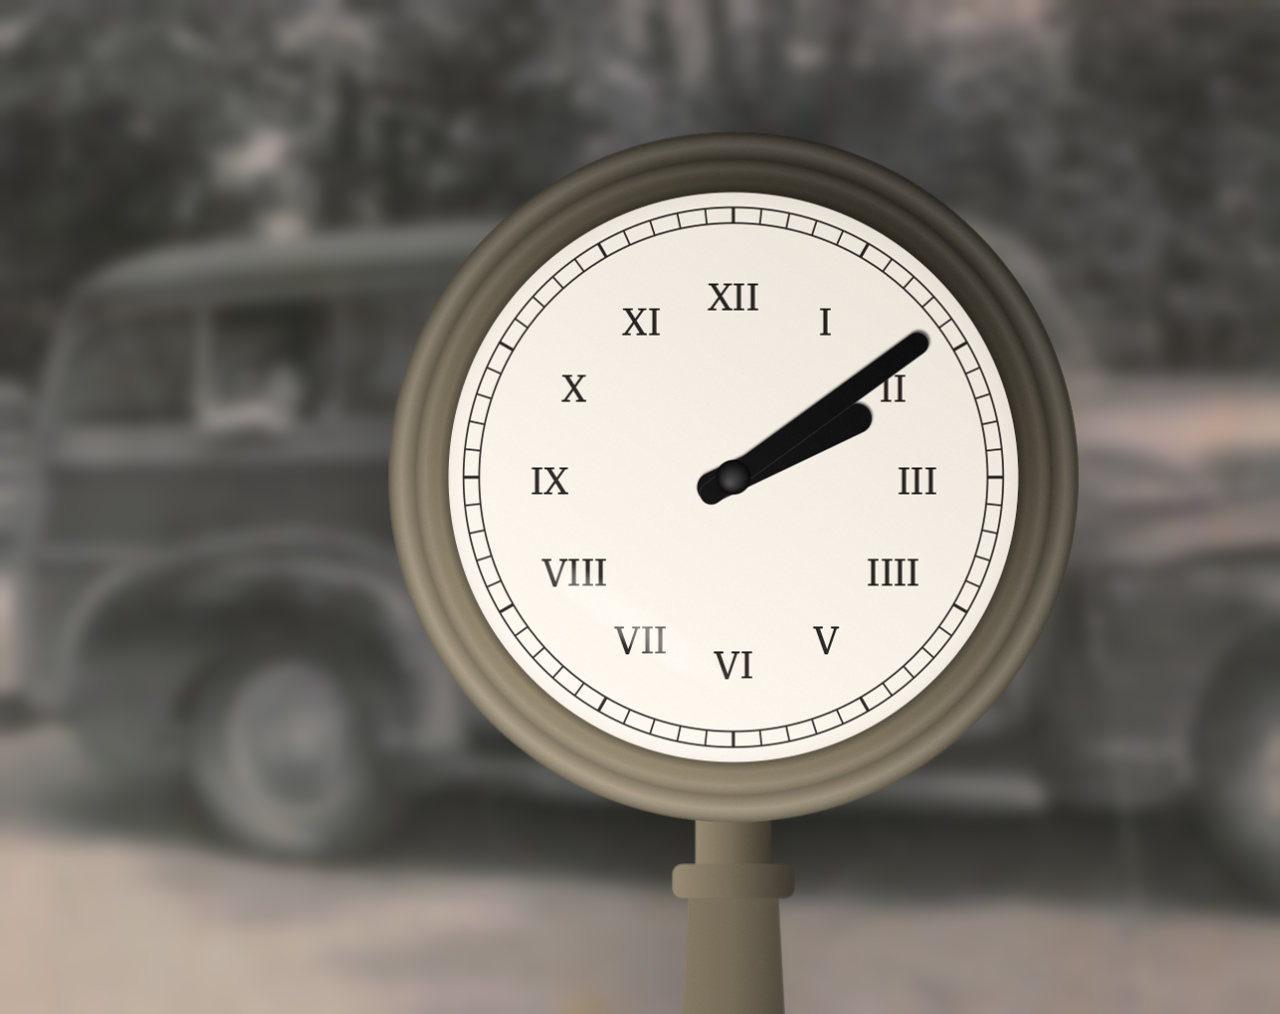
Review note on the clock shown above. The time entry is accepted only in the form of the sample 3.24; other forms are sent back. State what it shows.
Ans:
2.09
